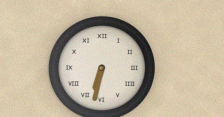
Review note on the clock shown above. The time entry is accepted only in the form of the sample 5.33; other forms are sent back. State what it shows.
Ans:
6.32
